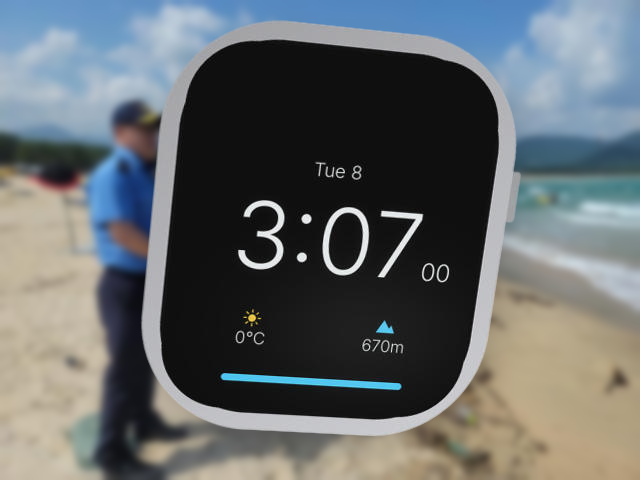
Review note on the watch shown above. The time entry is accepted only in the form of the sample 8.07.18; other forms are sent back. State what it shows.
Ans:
3.07.00
